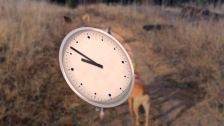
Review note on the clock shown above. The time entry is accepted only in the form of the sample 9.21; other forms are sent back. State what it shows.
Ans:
9.52
